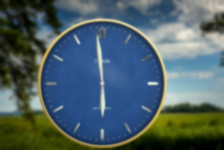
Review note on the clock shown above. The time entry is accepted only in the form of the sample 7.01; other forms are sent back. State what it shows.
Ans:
5.59
